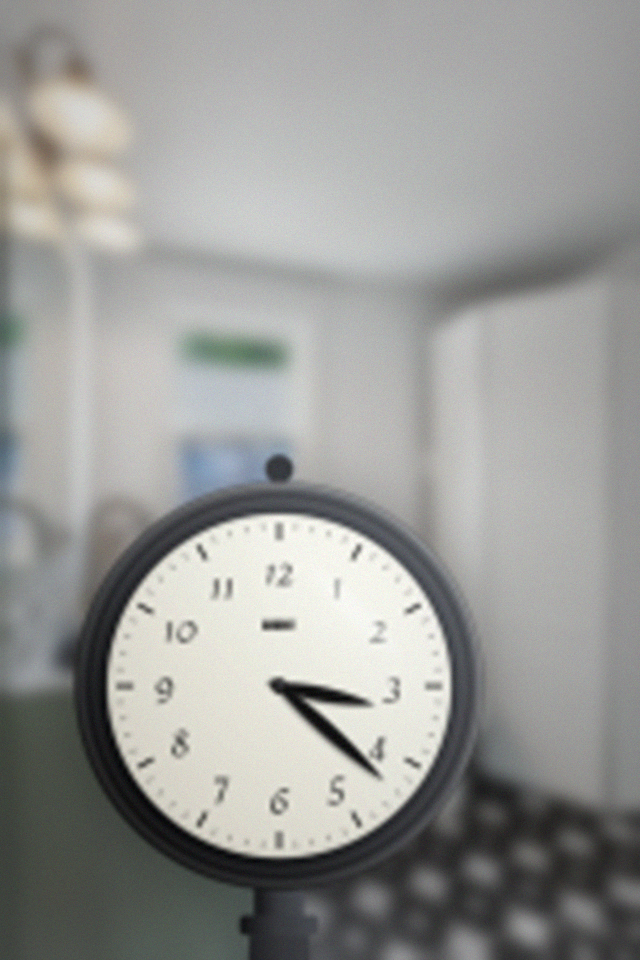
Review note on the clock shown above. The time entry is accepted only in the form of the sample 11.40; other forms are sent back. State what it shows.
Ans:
3.22
